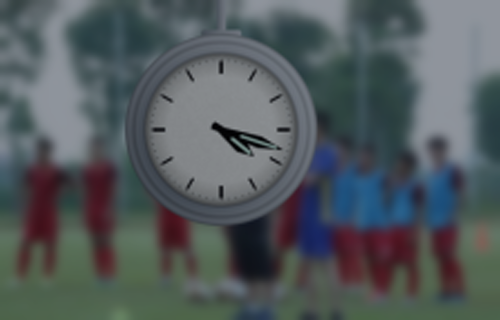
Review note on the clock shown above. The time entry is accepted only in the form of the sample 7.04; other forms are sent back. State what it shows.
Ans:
4.18
